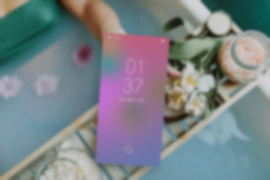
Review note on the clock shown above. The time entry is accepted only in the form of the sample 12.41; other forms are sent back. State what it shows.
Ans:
1.37
